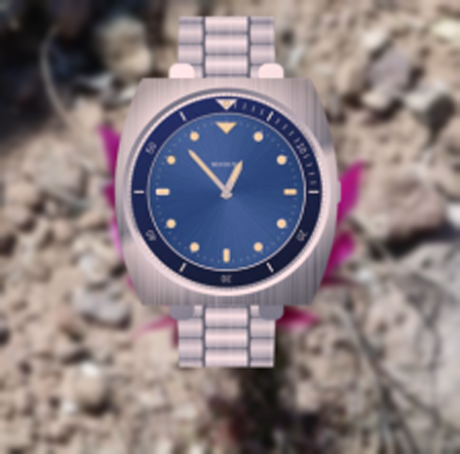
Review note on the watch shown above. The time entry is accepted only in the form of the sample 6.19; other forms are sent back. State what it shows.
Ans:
12.53
